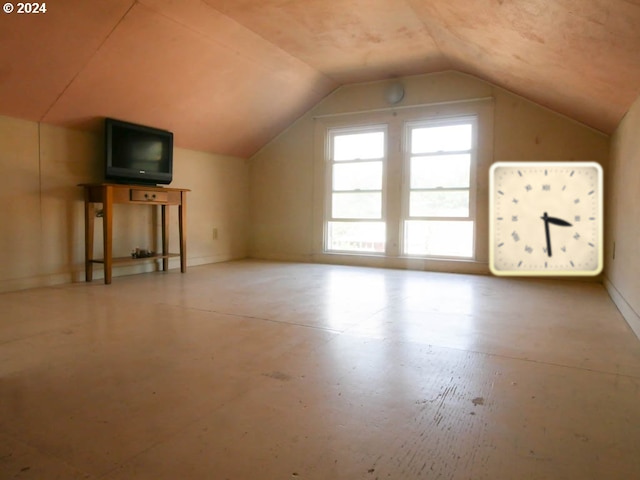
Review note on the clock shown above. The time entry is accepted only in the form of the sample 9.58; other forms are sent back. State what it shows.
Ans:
3.29
